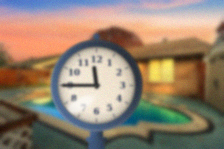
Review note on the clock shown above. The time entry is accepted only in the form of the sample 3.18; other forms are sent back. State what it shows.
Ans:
11.45
